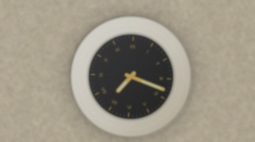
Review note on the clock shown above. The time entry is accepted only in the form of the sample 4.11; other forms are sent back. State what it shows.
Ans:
7.18
